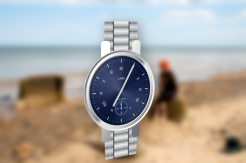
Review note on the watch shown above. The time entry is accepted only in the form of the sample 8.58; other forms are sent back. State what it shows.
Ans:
7.05
